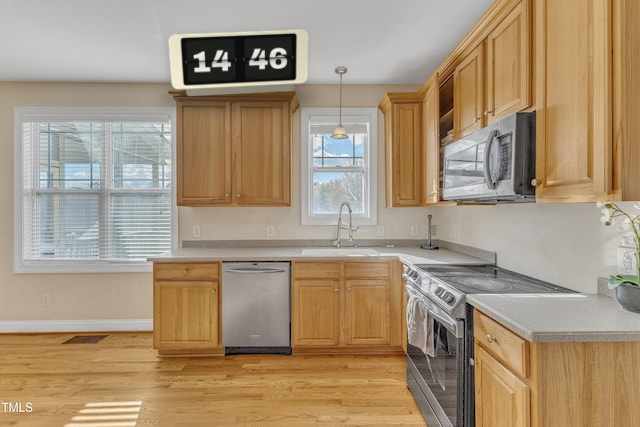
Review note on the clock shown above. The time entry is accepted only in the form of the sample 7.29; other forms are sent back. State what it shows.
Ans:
14.46
